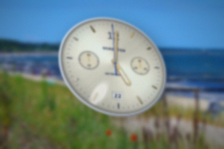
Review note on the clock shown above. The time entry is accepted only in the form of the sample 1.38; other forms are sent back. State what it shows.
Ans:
5.01
